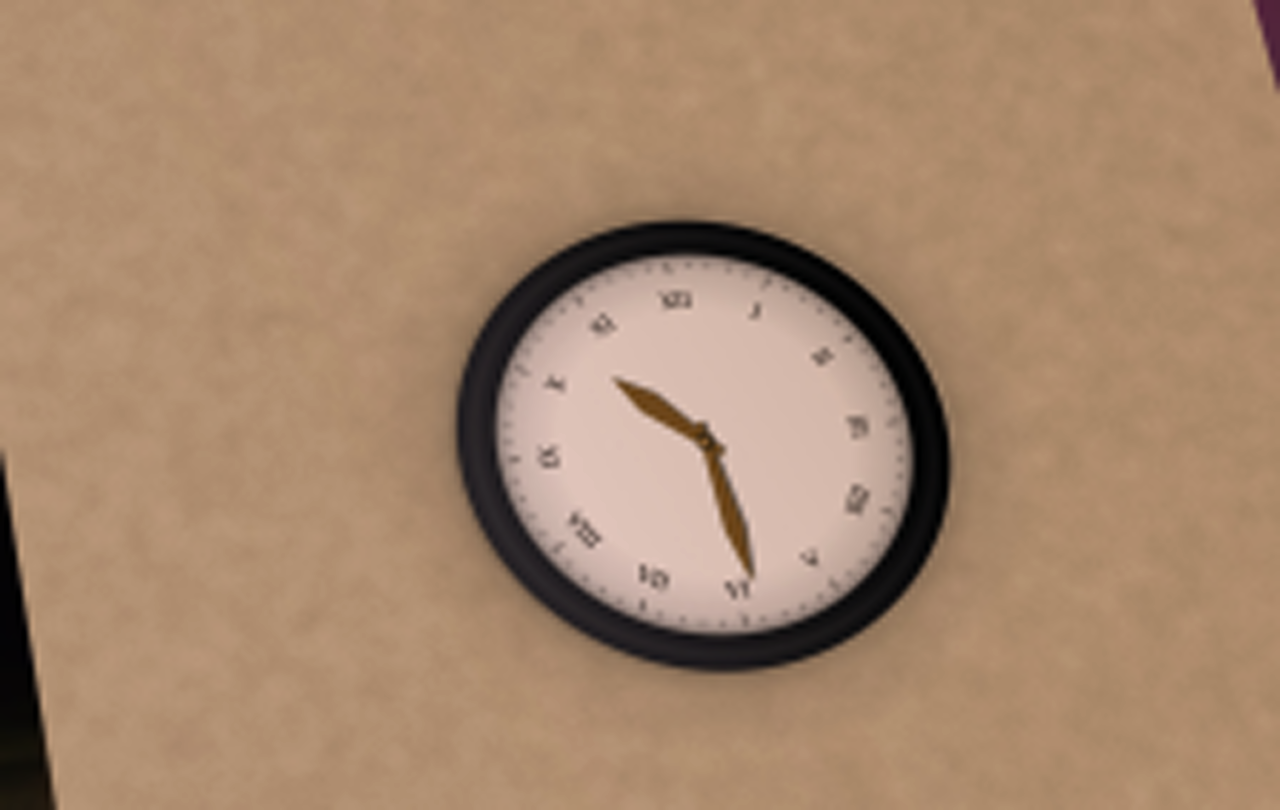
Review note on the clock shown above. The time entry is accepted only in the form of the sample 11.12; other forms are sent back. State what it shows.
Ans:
10.29
